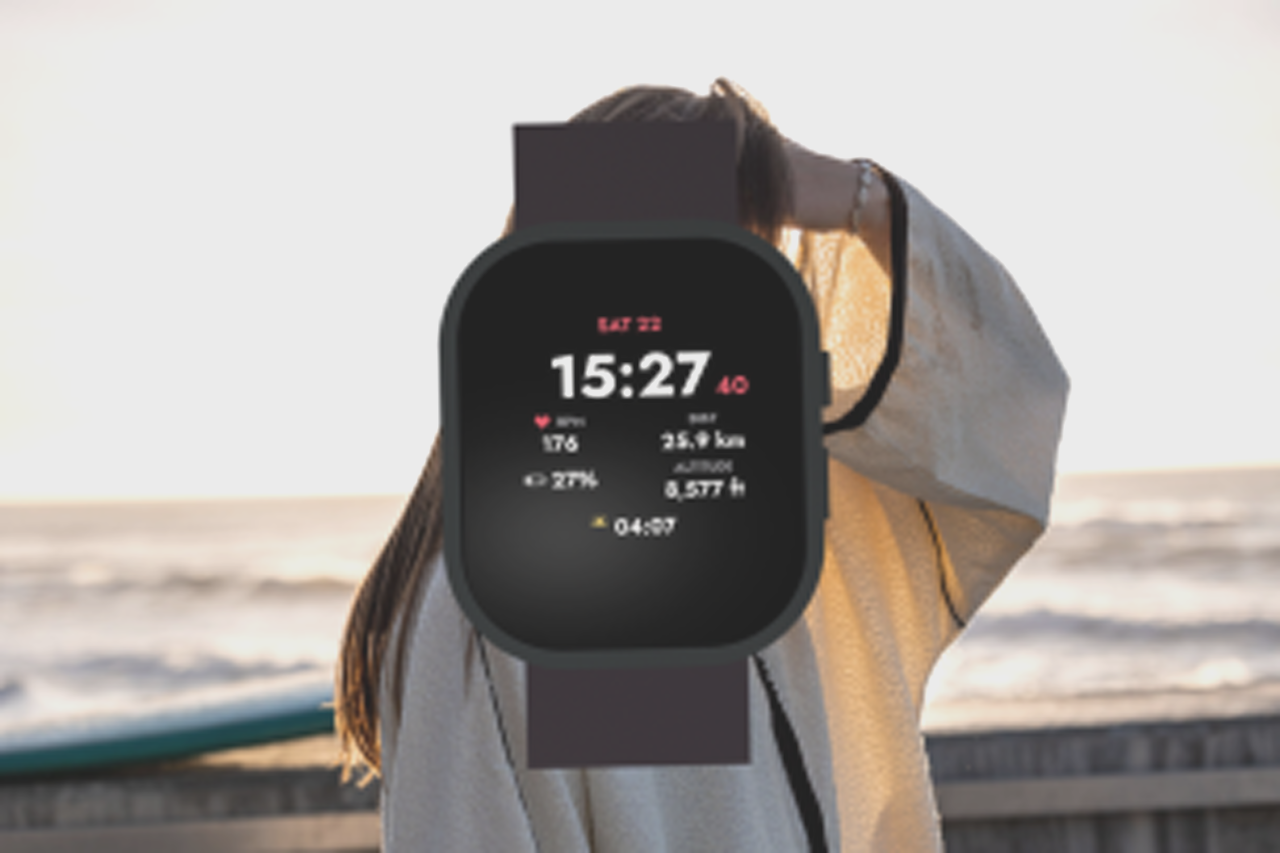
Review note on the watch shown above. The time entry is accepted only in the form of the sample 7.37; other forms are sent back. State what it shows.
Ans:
15.27
